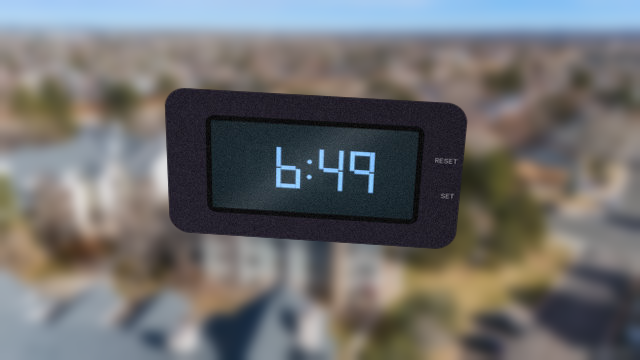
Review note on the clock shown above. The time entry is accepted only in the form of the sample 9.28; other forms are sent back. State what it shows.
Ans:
6.49
